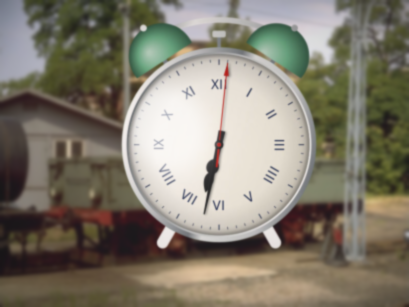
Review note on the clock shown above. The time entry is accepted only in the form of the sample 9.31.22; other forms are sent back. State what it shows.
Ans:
6.32.01
